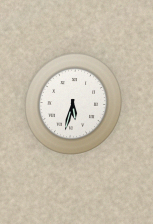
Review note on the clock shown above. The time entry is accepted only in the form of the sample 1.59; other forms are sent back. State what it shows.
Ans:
5.32
